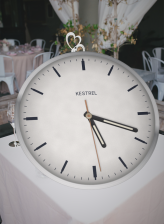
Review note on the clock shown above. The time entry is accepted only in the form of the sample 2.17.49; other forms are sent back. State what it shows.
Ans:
5.18.29
